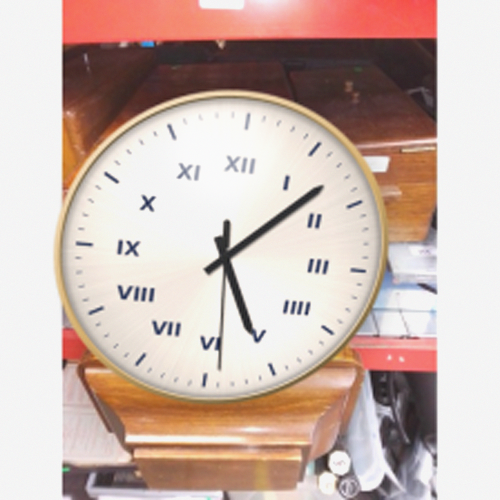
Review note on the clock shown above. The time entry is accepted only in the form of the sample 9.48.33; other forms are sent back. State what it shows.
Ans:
5.07.29
